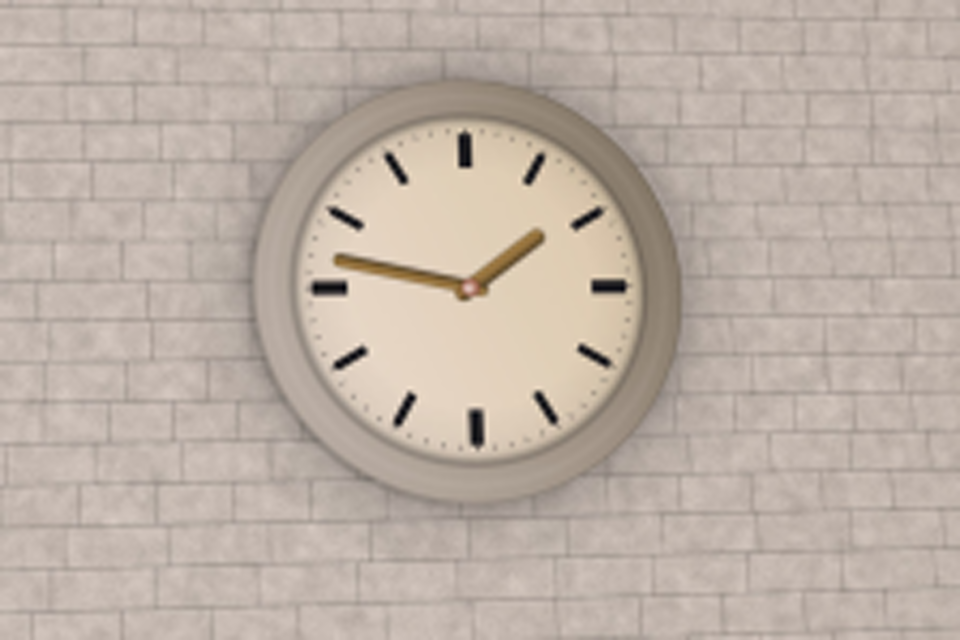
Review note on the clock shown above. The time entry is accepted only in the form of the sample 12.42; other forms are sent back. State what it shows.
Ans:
1.47
